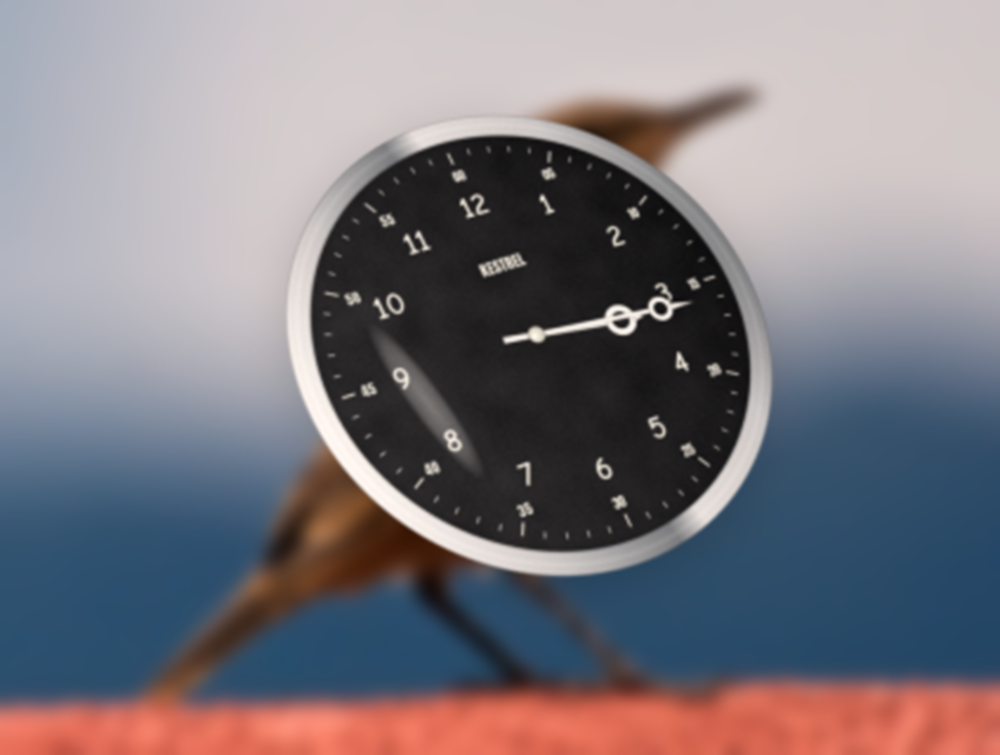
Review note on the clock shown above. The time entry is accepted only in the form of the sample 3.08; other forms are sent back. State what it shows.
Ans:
3.16
